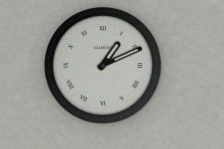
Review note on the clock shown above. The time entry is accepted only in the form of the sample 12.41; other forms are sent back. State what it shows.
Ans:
1.11
